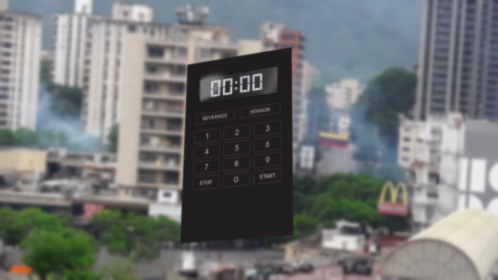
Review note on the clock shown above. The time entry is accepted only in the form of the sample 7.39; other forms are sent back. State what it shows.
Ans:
0.00
